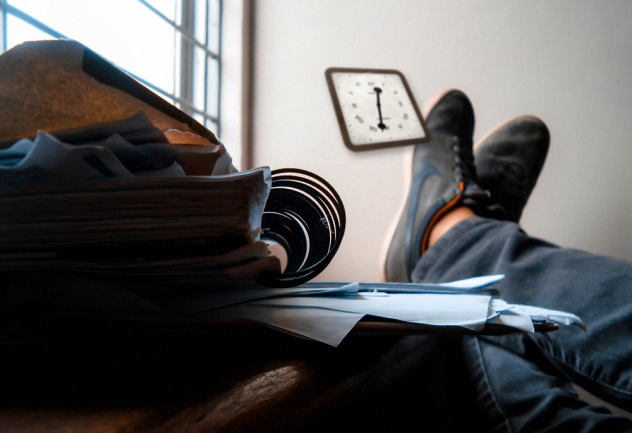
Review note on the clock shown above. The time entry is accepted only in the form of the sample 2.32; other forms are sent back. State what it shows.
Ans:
12.32
